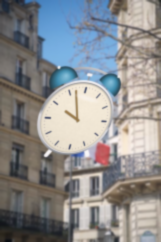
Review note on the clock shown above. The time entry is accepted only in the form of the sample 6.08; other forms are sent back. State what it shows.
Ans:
9.57
